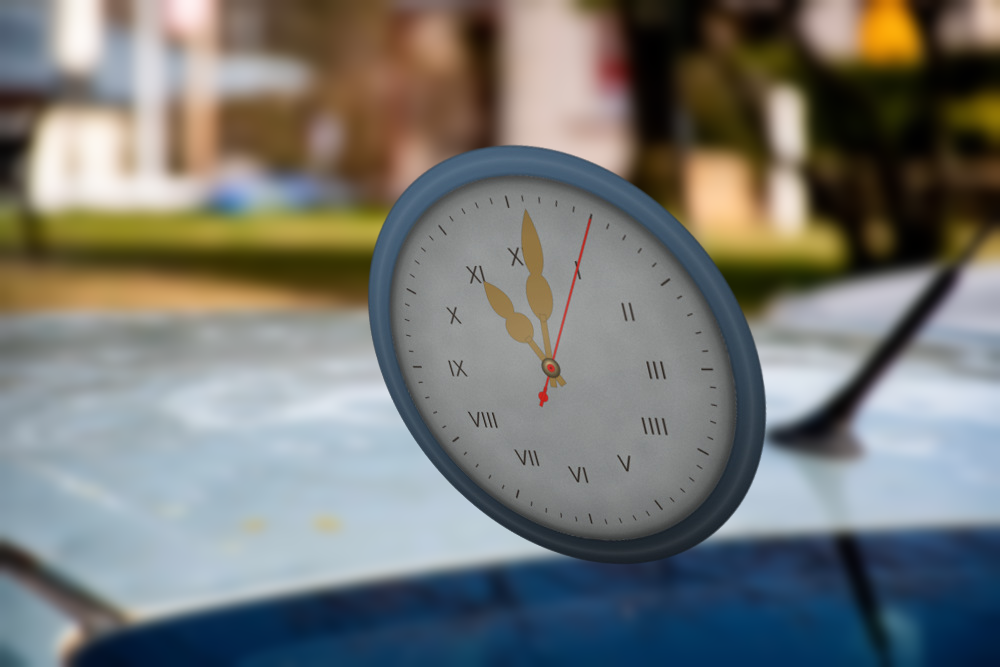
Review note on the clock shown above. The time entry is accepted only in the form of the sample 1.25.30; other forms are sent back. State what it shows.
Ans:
11.01.05
